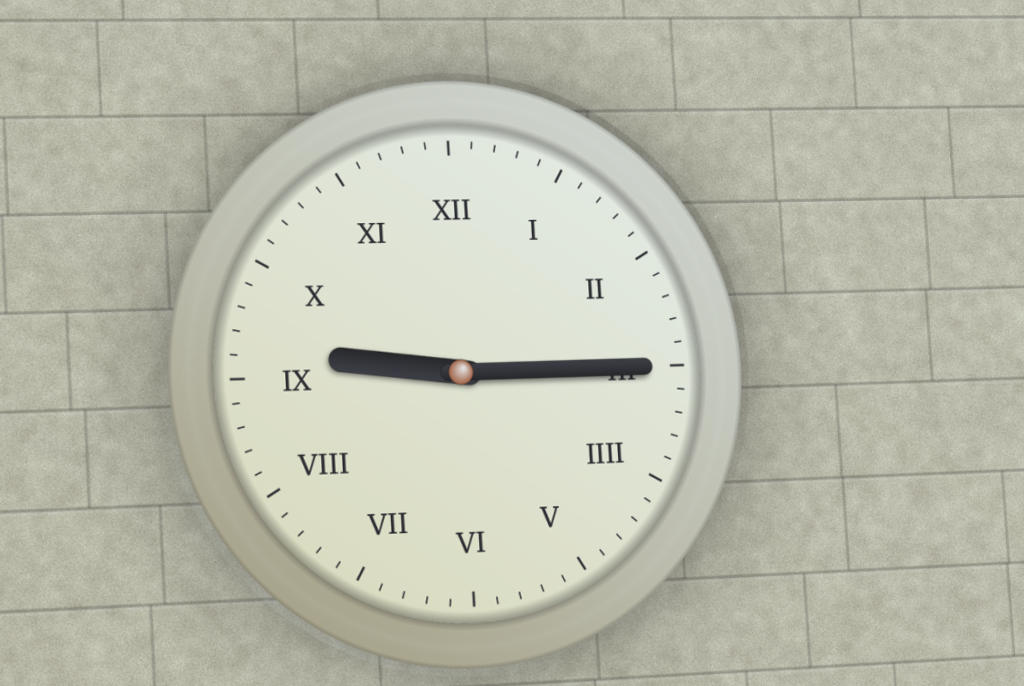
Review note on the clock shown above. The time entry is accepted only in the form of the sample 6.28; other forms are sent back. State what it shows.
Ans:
9.15
